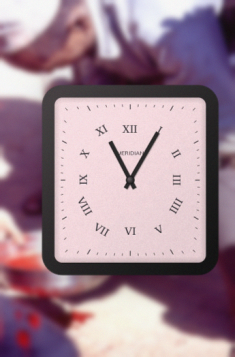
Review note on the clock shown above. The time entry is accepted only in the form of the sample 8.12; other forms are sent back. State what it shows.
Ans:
11.05
